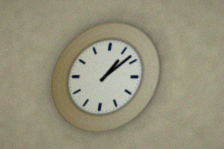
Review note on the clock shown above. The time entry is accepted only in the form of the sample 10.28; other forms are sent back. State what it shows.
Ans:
1.08
